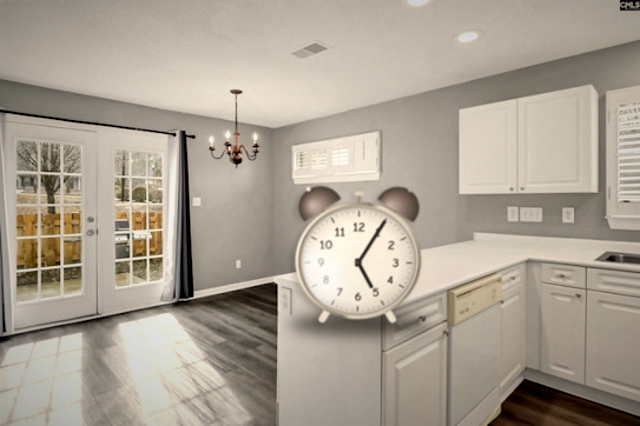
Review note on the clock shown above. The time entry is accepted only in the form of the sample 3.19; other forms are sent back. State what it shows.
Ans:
5.05
